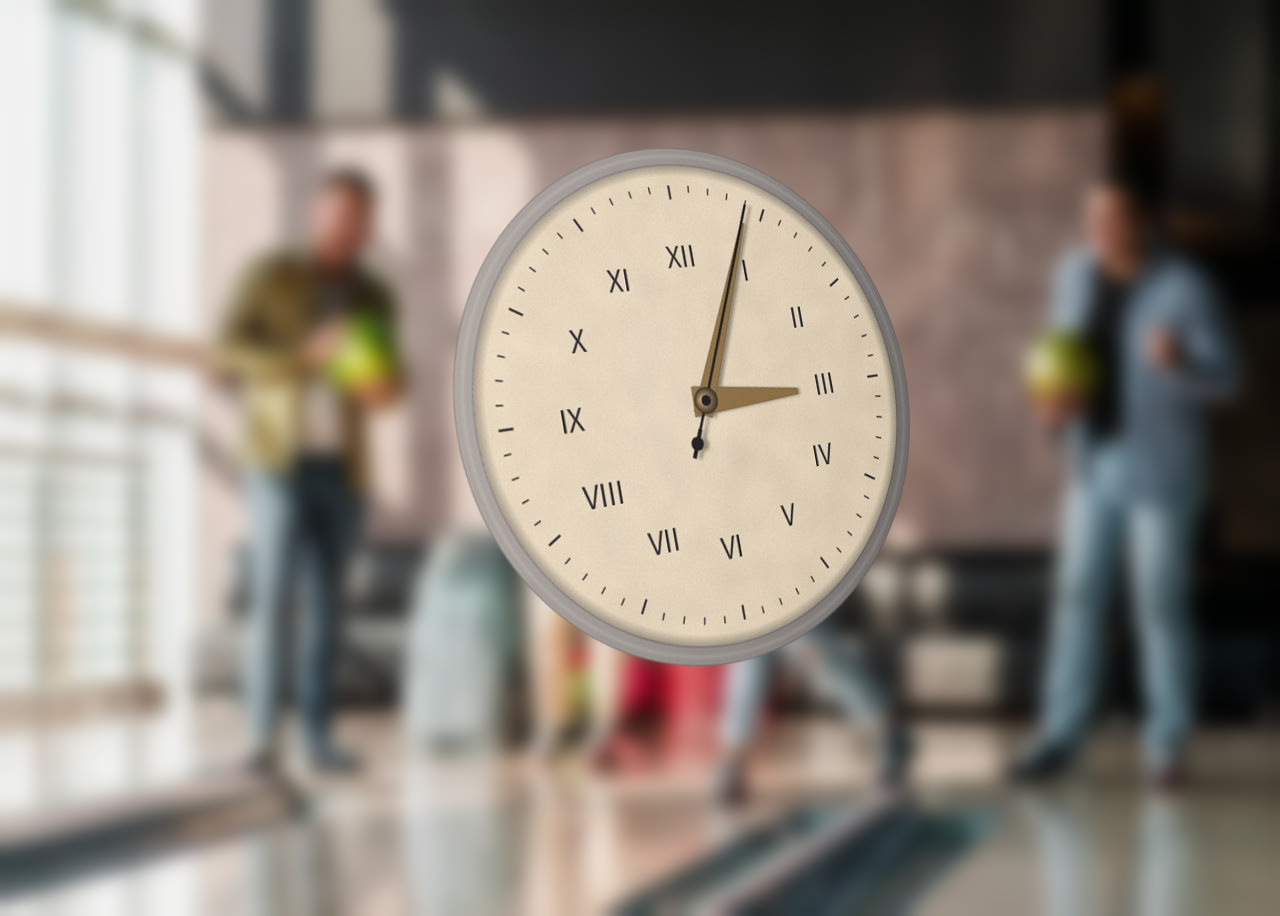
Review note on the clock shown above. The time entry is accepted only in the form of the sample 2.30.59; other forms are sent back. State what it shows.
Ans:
3.04.04
